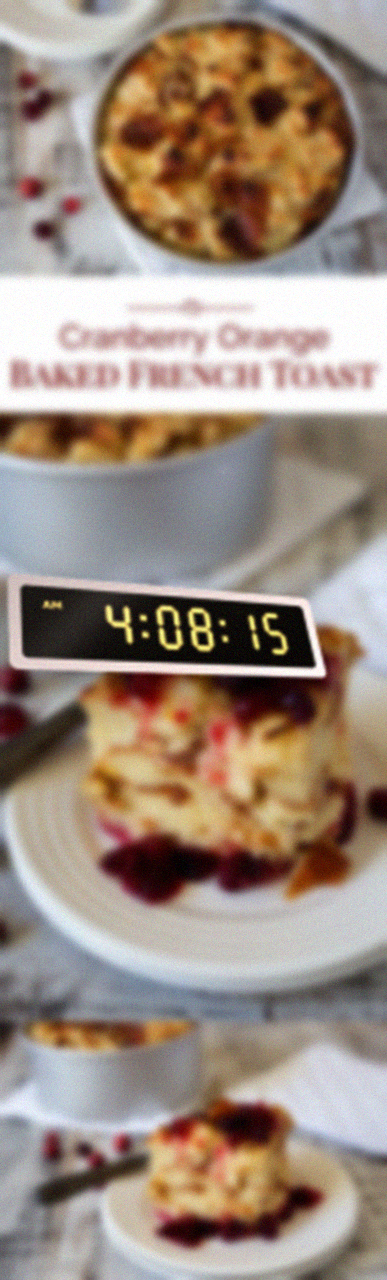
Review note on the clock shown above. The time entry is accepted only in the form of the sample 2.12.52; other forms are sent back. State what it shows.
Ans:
4.08.15
